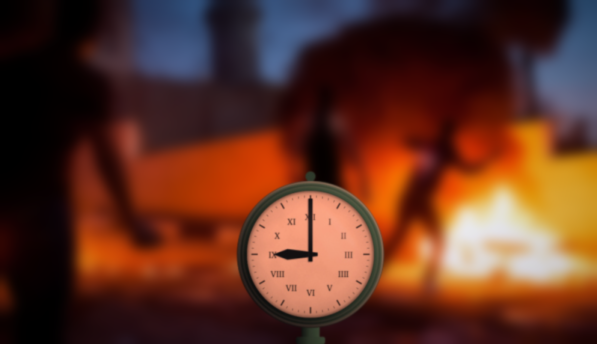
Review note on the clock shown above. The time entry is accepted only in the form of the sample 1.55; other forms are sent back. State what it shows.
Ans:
9.00
